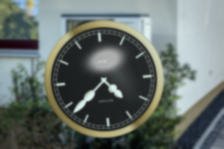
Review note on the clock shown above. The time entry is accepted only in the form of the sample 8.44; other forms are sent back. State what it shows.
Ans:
4.38
